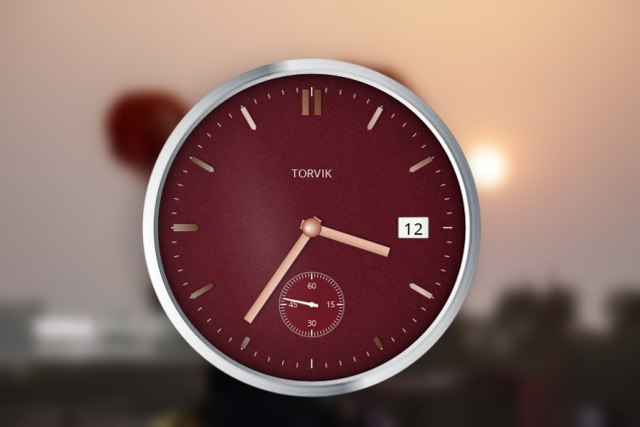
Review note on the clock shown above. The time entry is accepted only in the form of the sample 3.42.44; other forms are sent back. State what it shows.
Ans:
3.35.47
